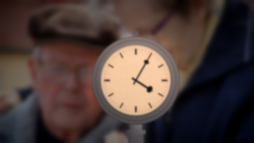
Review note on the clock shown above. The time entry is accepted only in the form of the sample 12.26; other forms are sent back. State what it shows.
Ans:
4.05
